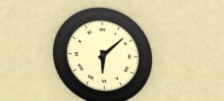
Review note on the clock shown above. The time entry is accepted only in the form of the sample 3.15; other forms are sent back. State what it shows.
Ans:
6.08
